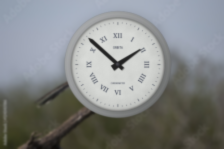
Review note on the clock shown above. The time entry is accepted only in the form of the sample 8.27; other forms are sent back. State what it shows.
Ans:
1.52
